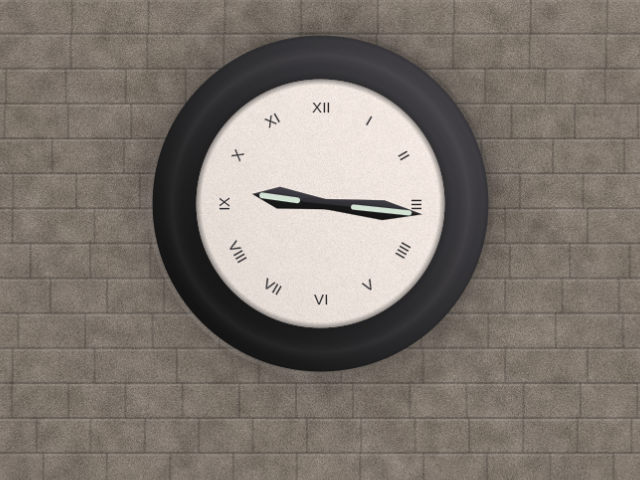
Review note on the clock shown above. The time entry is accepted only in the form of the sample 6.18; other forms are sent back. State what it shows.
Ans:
9.16
